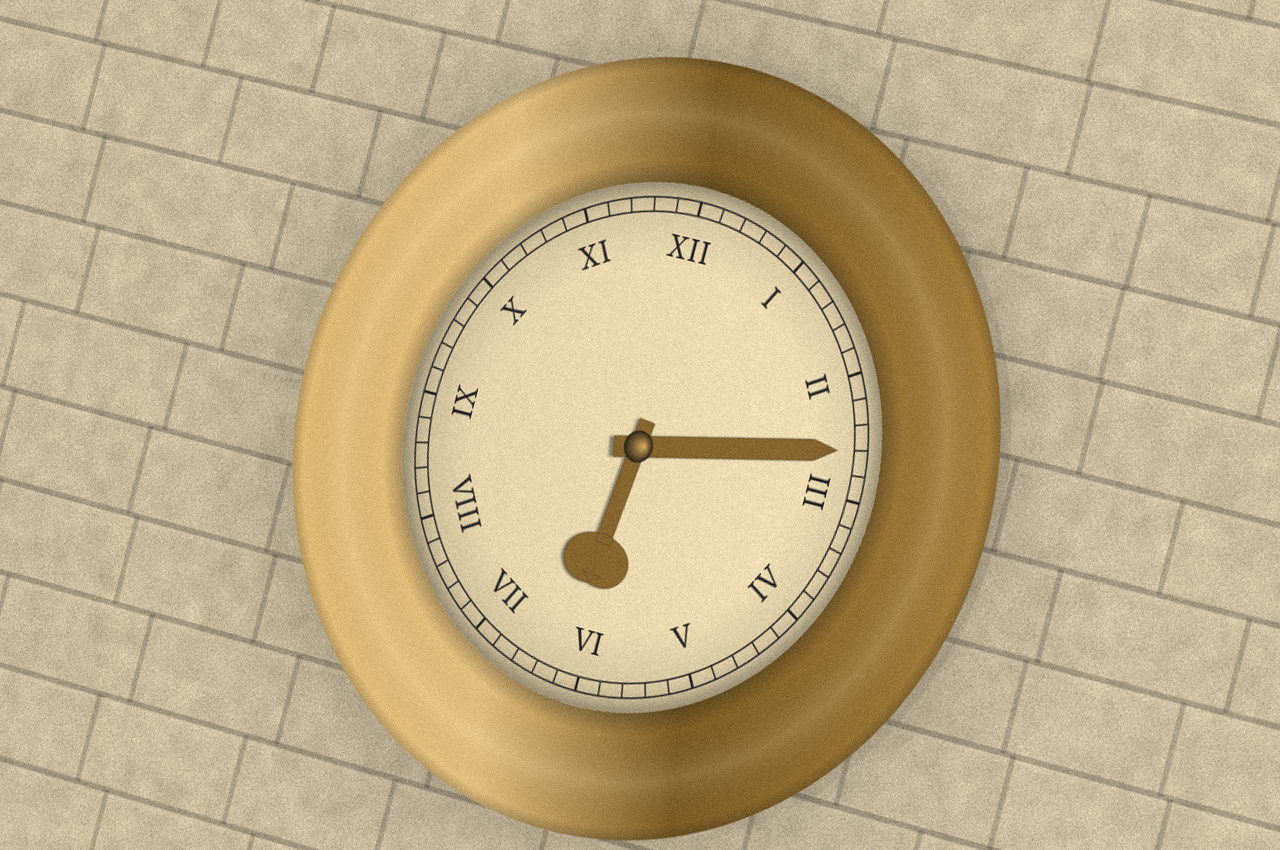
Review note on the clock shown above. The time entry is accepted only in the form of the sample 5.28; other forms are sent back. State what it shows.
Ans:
6.13
